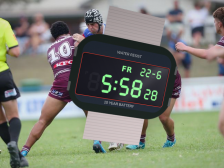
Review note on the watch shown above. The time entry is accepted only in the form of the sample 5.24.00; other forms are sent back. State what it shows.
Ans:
5.58.28
